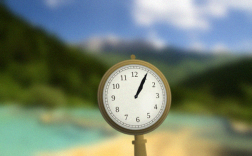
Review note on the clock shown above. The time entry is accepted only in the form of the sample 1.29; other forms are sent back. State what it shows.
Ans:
1.05
